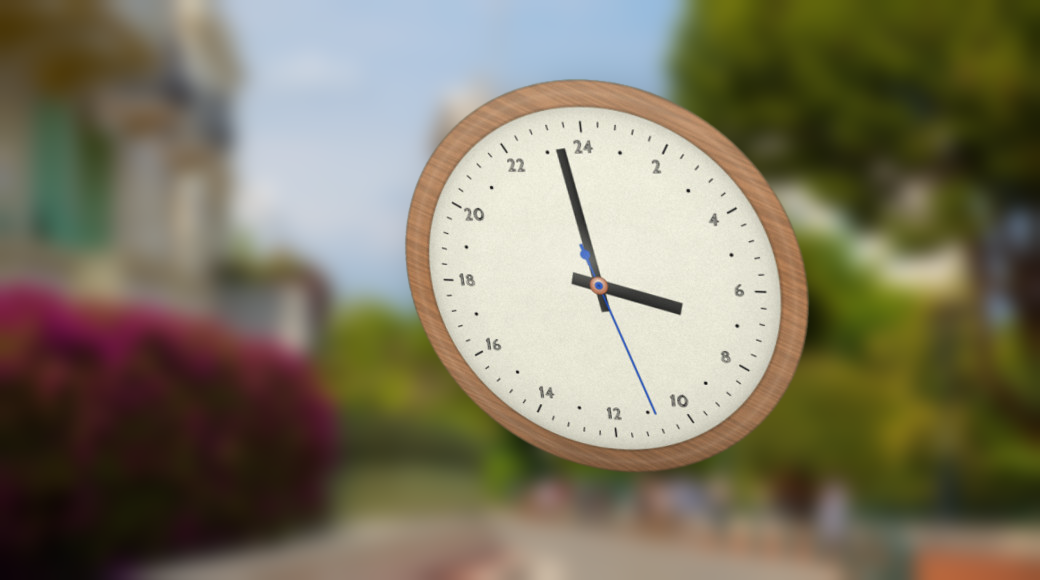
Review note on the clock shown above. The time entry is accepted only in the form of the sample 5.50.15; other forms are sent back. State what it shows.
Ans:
6.58.27
